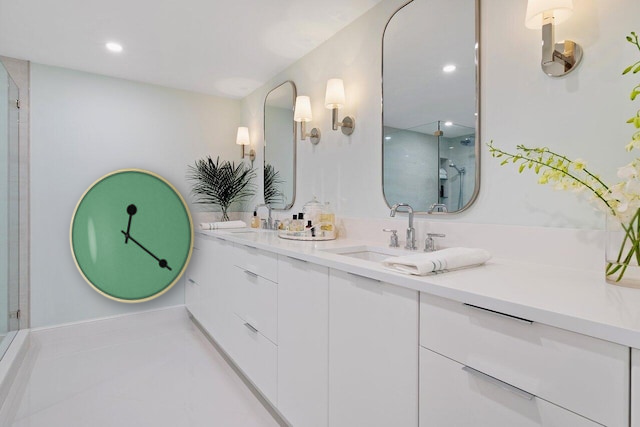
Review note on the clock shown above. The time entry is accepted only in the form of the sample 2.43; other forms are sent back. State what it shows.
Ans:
12.21
